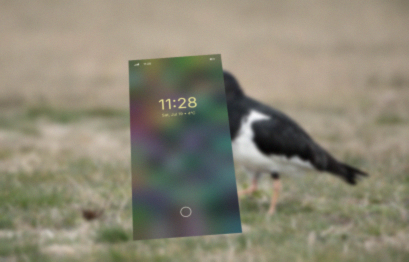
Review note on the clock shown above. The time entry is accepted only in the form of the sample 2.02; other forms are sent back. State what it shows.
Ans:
11.28
